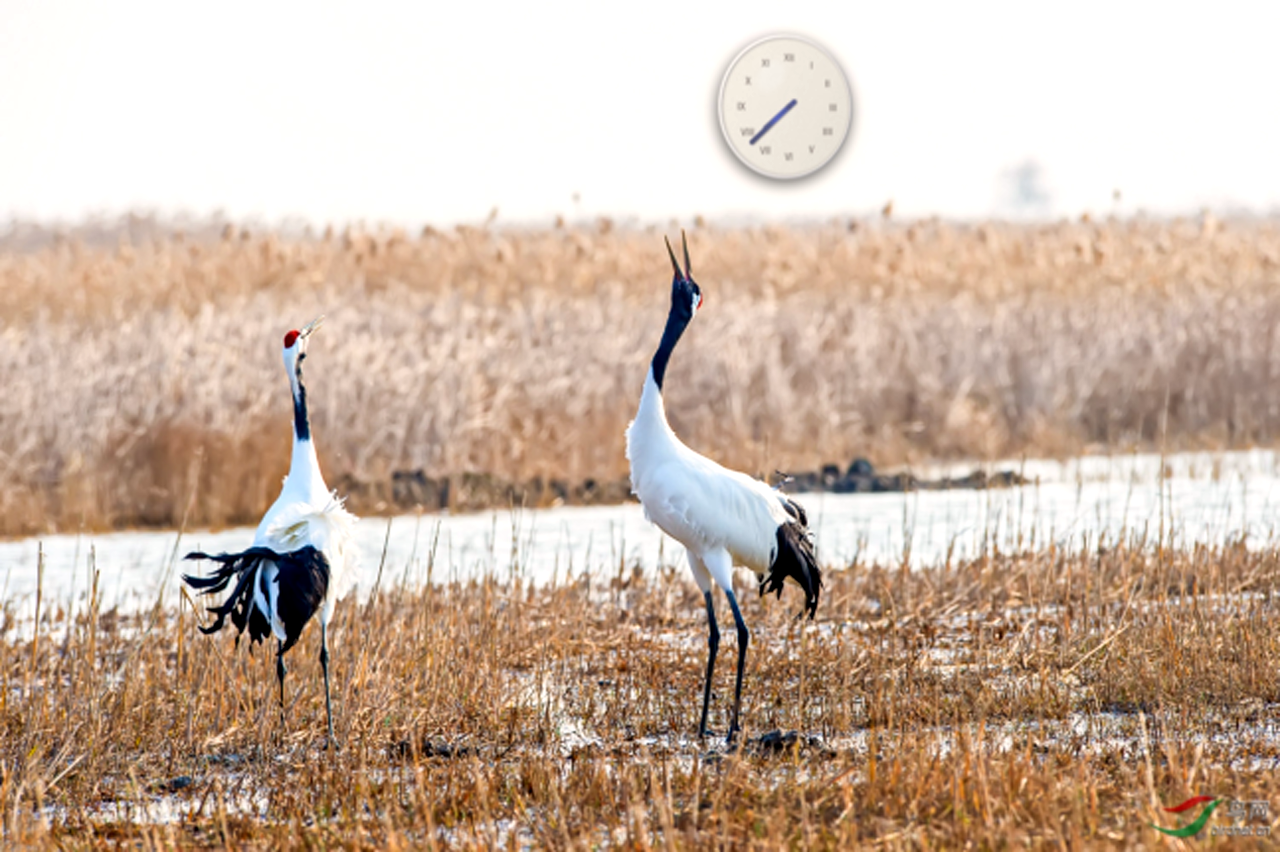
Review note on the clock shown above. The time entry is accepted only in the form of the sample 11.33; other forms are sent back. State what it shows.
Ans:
7.38
